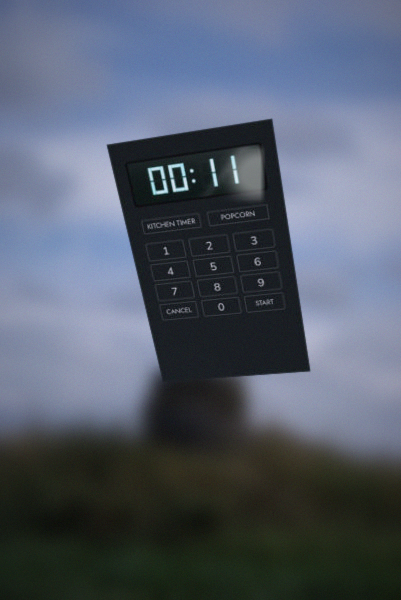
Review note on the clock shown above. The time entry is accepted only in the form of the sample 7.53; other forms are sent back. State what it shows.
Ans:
0.11
